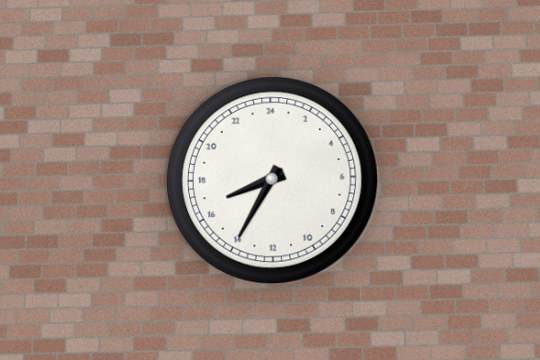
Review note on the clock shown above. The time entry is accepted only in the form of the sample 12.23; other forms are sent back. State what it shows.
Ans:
16.35
